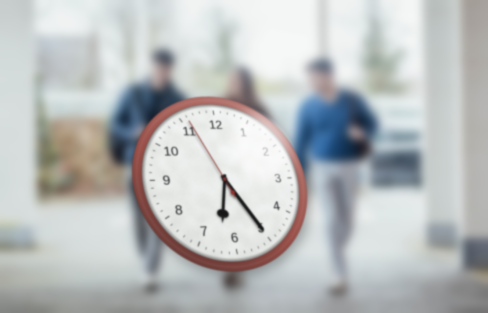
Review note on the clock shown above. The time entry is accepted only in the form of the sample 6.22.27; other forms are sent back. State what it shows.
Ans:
6.24.56
